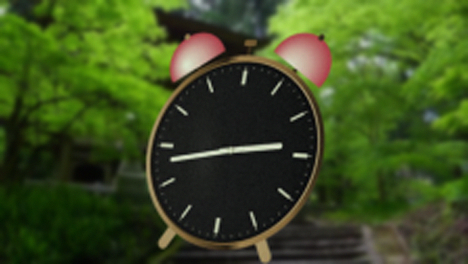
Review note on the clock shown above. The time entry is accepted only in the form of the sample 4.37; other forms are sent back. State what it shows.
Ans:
2.43
